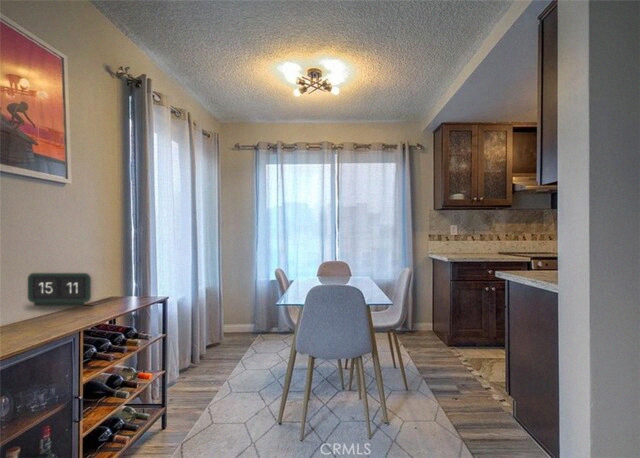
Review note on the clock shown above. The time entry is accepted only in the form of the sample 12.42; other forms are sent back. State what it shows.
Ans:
15.11
